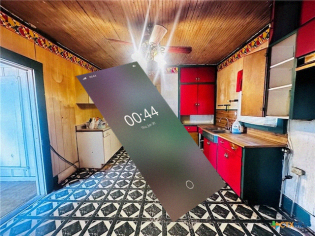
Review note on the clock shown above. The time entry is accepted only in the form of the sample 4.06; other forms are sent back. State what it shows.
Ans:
0.44
